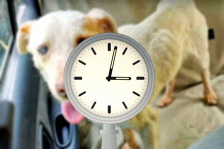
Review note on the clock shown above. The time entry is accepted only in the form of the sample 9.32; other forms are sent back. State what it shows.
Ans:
3.02
